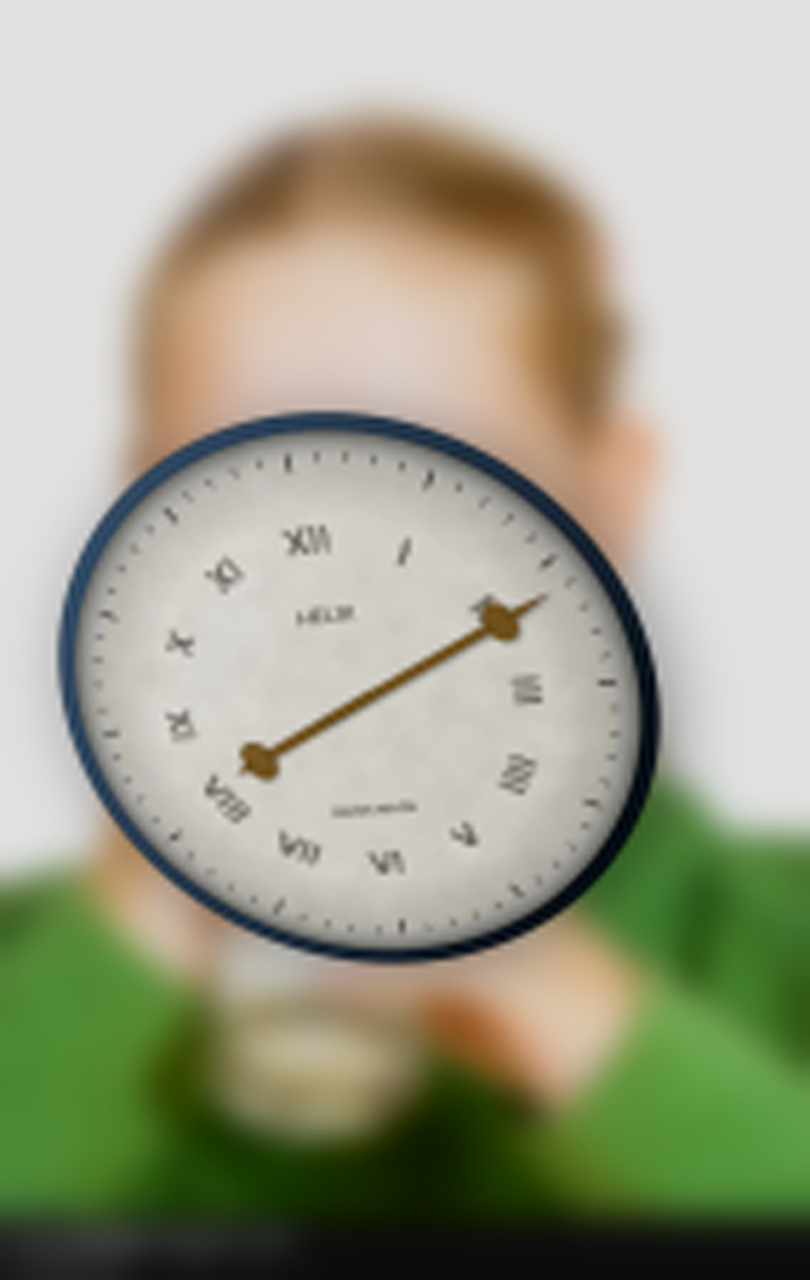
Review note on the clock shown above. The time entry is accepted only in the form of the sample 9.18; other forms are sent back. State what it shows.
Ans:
8.11
